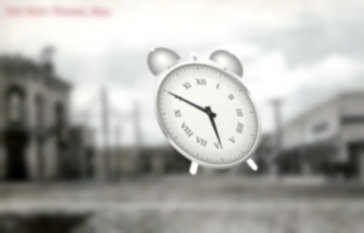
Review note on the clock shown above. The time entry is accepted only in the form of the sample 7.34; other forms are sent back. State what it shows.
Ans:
5.50
